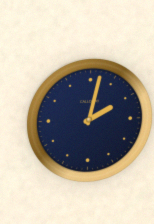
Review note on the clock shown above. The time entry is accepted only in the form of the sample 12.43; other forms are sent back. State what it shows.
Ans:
2.02
